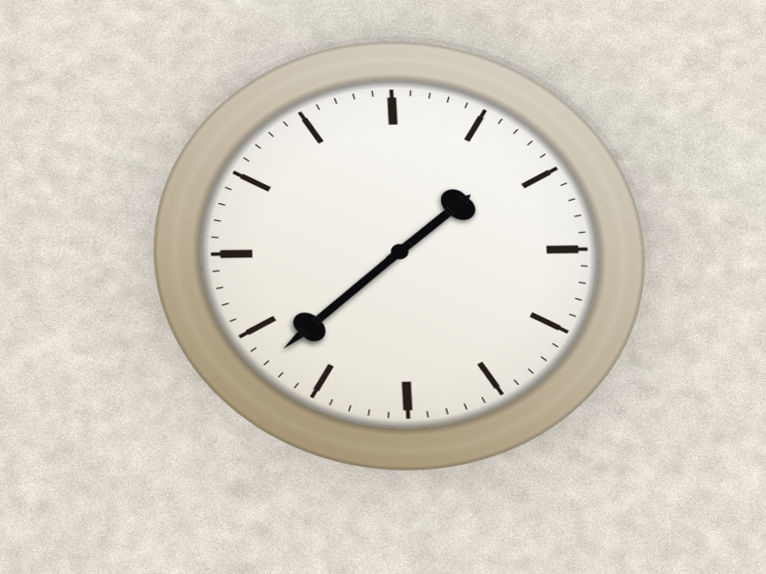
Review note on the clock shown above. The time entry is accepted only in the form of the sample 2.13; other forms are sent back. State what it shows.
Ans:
1.38
